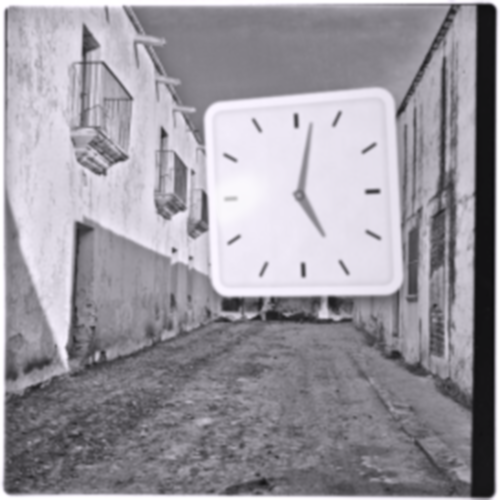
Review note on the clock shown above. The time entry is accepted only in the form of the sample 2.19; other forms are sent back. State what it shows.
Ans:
5.02
